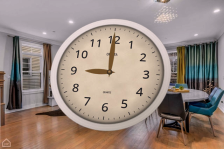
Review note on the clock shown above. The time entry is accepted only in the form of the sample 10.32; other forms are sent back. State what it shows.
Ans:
9.00
